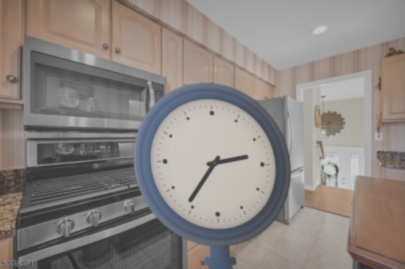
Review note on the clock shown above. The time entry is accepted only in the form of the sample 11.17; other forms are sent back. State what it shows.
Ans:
2.36
